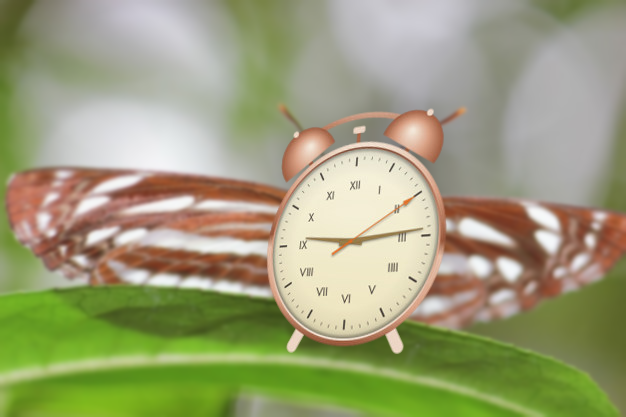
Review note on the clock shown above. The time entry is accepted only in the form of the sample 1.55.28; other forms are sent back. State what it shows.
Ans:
9.14.10
